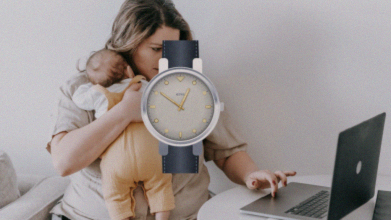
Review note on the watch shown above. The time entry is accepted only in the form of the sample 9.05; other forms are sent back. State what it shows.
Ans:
12.51
